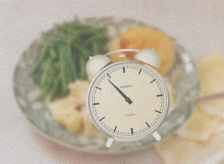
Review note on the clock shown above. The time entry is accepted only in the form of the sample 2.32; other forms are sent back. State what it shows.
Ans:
10.54
